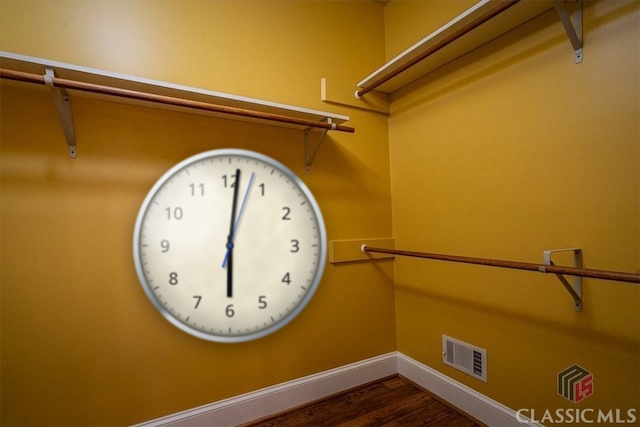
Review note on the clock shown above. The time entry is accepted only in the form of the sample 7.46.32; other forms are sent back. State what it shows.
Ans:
6.01.03
